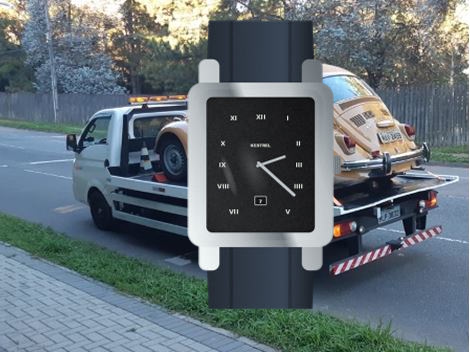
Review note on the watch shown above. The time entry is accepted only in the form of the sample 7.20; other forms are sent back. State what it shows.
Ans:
2.22
